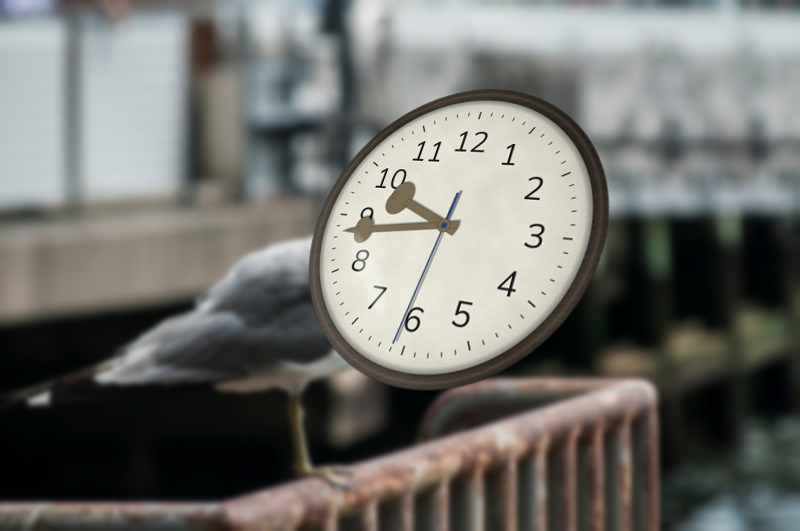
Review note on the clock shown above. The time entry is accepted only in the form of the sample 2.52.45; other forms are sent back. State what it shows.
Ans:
9.43.31
